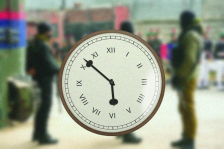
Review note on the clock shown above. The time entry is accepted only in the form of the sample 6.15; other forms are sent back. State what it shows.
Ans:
5.52
